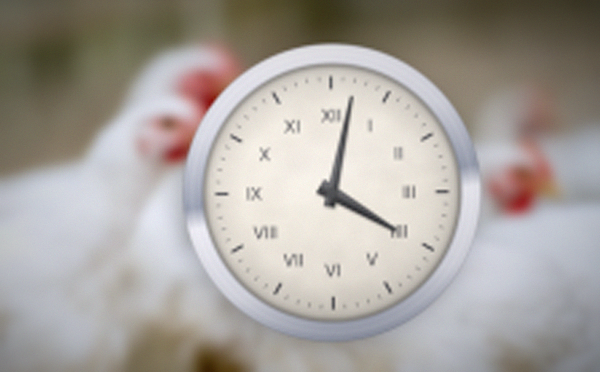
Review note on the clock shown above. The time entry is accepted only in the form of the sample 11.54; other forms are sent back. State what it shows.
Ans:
4.02
